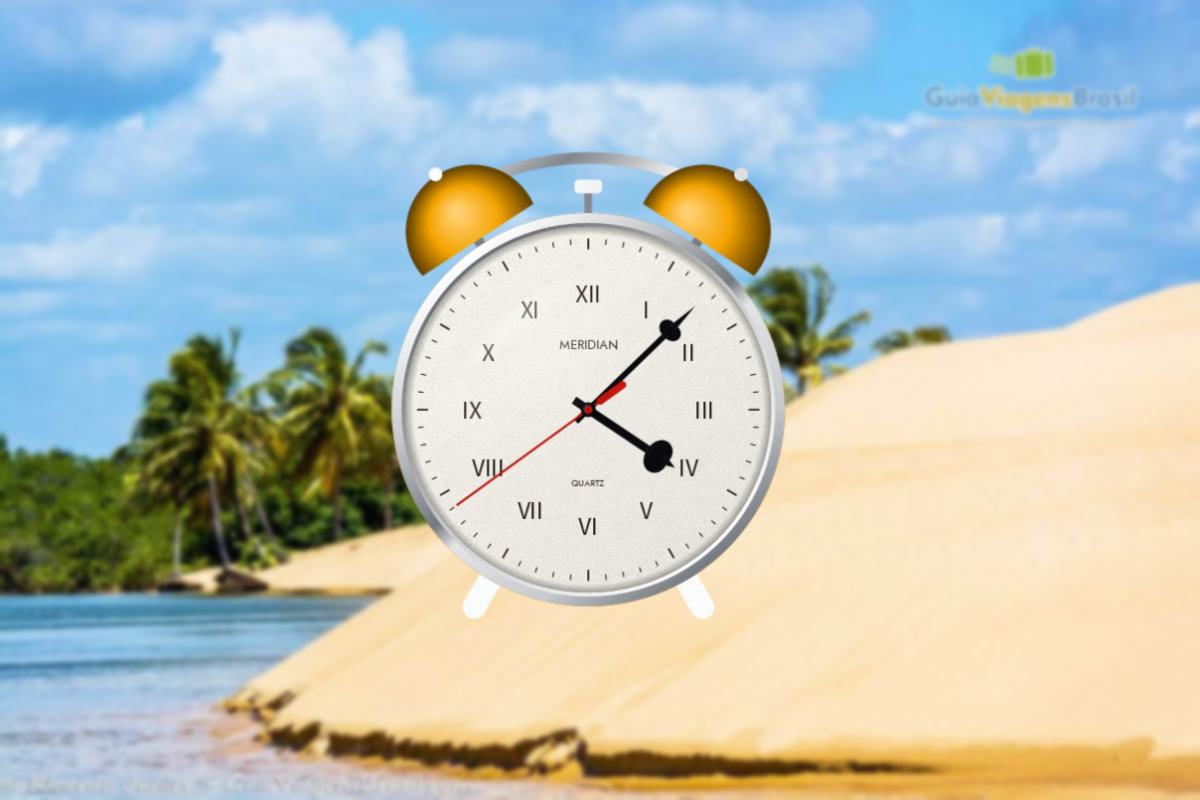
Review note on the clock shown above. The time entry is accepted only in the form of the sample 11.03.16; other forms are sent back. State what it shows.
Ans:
4.07.39
